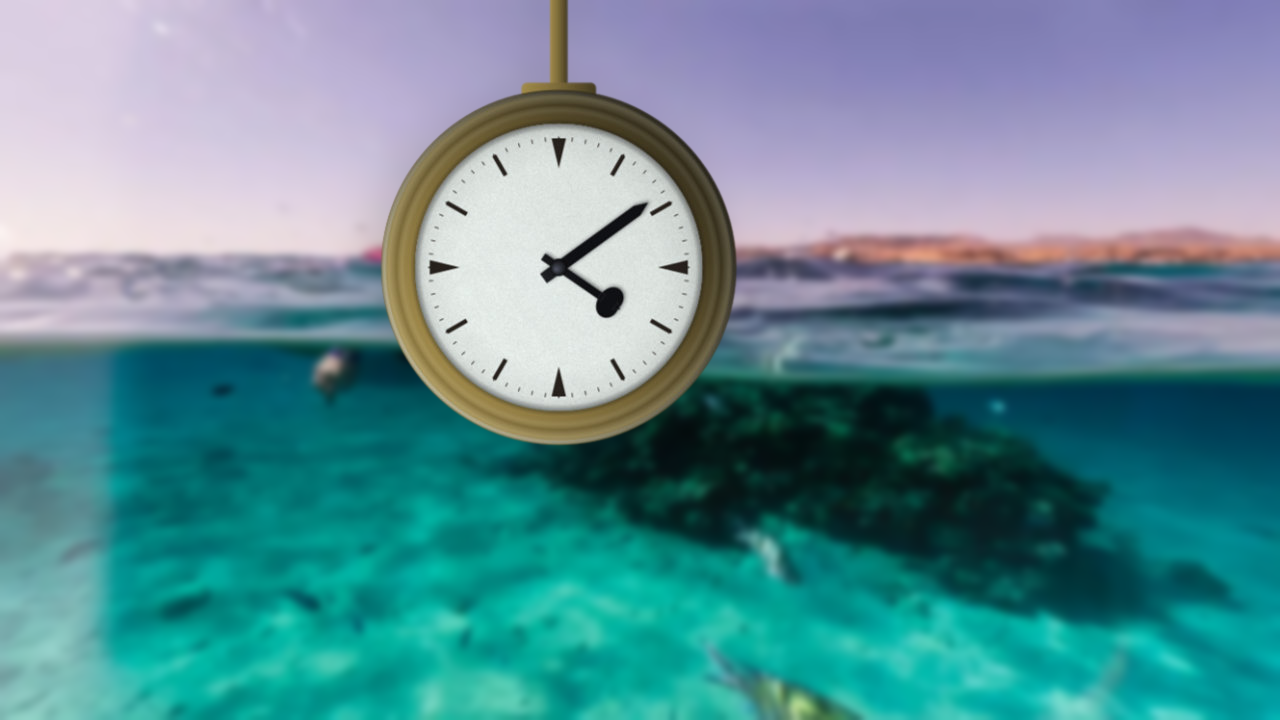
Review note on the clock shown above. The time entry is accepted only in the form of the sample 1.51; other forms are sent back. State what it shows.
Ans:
4.09
